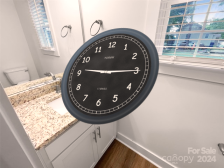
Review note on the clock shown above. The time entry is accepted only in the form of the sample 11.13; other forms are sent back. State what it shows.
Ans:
9.15
